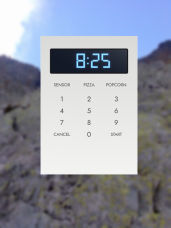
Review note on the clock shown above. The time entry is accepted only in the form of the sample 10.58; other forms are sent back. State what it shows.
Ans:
8.25
